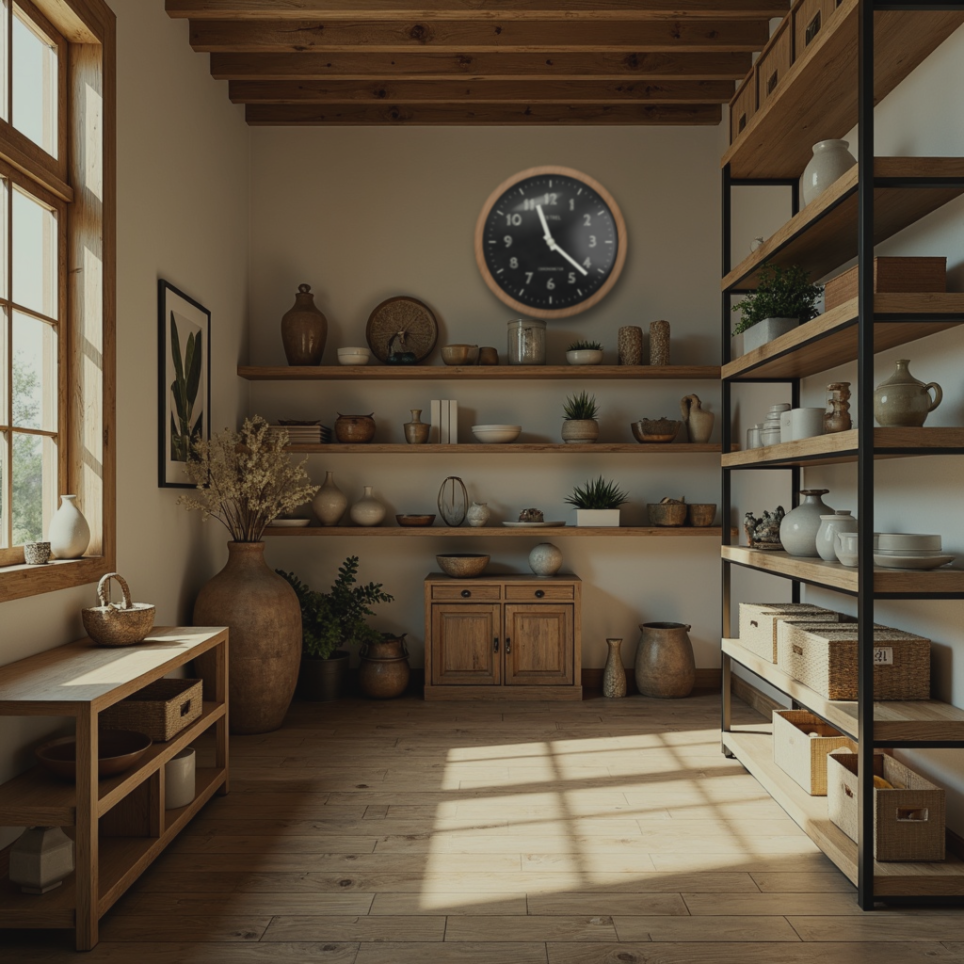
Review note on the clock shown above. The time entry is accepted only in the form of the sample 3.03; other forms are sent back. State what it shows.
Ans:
11.22
